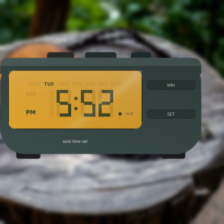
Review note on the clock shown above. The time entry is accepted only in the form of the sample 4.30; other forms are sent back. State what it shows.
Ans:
5.52
